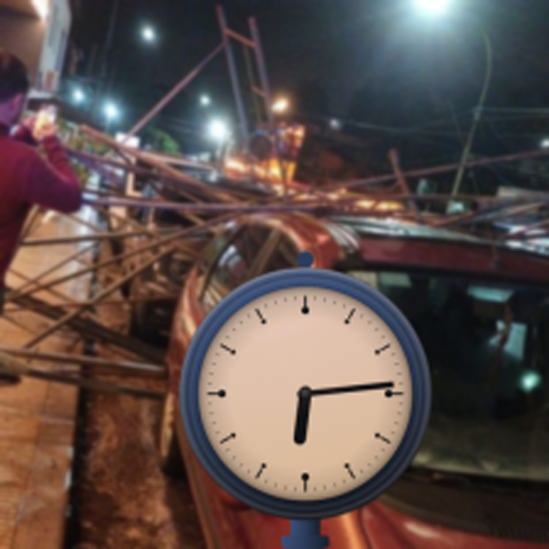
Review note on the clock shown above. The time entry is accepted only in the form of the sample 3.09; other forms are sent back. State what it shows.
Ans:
6.14
